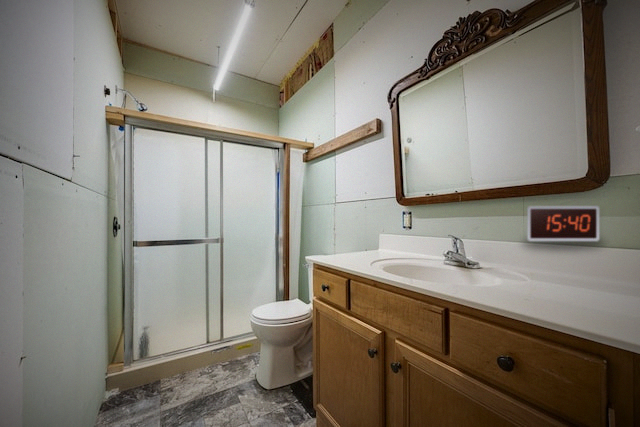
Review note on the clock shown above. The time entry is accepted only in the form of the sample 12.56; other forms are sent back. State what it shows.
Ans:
15.40
